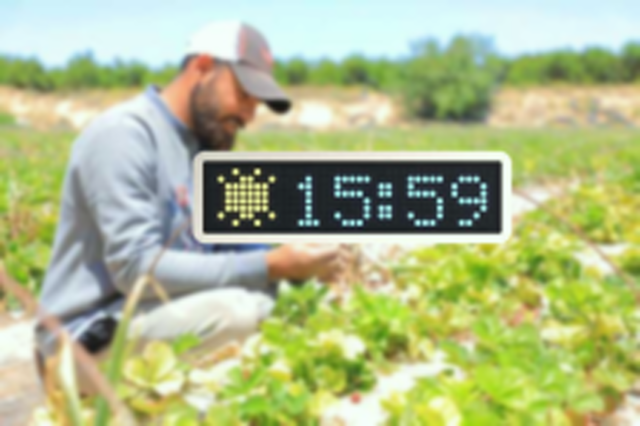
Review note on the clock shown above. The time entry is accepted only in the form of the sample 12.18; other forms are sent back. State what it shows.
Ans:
15.59
